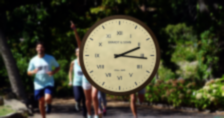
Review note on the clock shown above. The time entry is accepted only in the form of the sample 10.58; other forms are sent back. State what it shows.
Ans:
2.16
